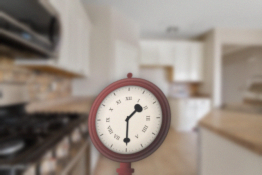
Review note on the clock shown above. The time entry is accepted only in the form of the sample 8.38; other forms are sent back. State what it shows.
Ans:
1.30
